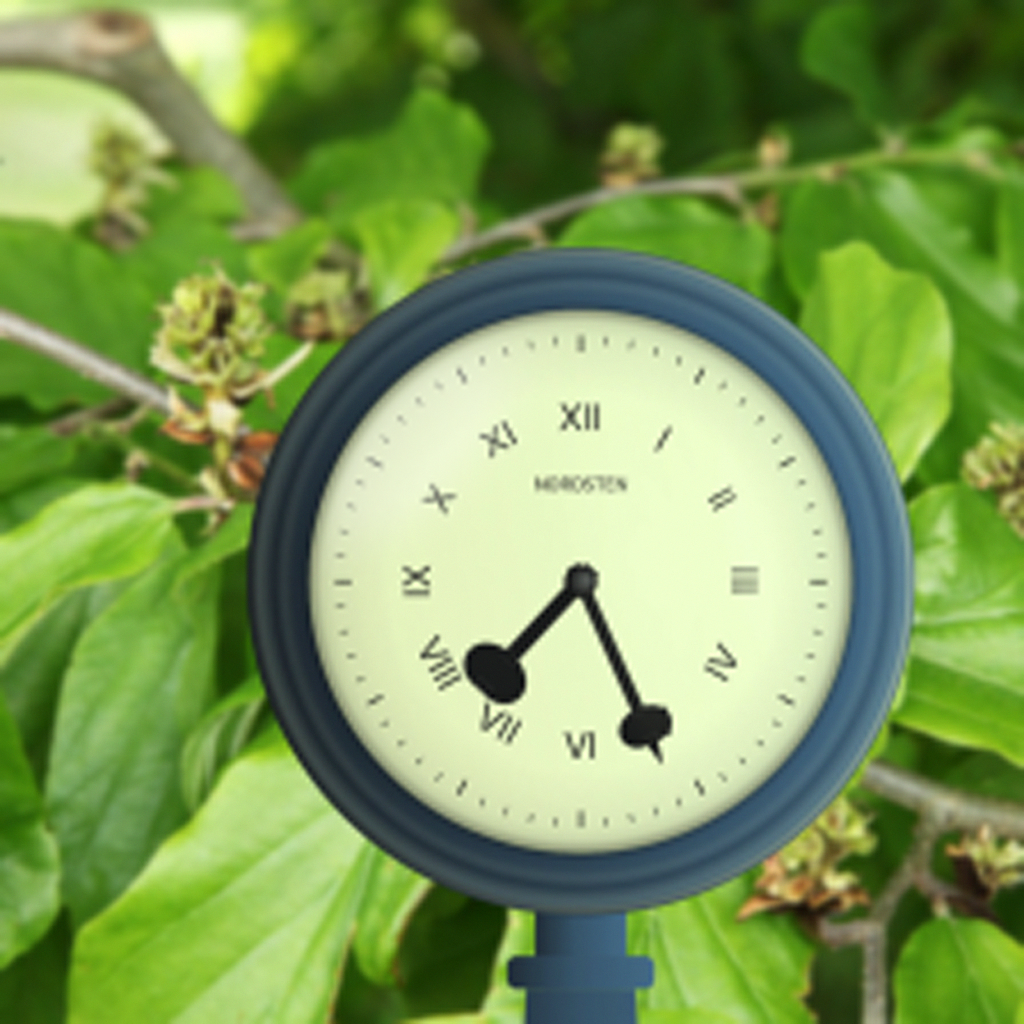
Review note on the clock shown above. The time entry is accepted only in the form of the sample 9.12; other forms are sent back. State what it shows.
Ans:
7.26
